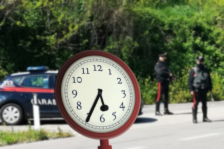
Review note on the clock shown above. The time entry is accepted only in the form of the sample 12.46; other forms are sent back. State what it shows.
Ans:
5.35
